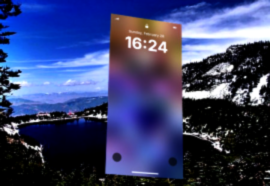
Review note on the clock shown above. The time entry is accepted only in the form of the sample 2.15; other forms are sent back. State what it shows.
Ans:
16.24
